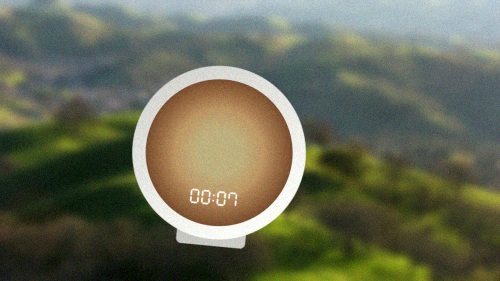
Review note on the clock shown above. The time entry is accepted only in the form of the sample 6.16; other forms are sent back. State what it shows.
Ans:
0.07
